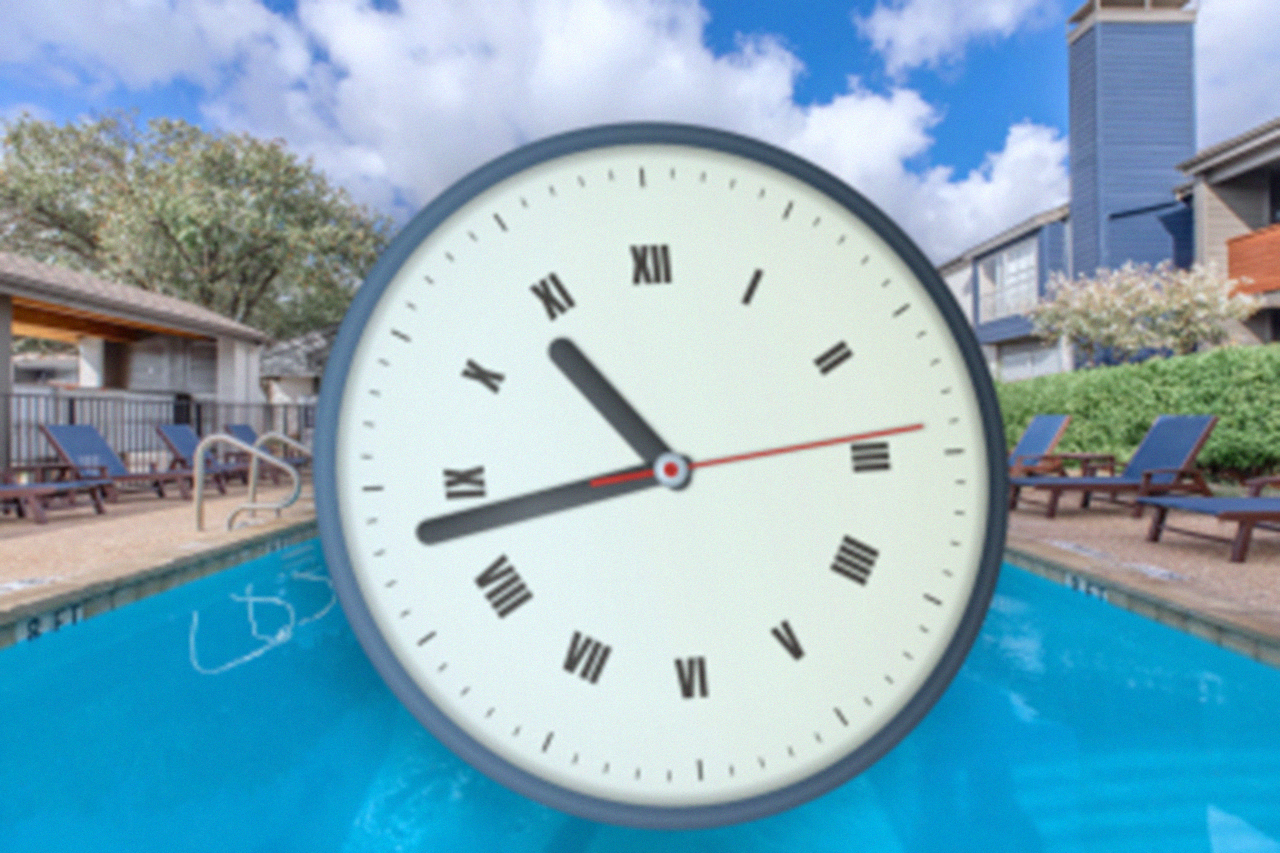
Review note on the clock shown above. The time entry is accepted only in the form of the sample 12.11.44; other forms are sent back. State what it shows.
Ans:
10.43.14
